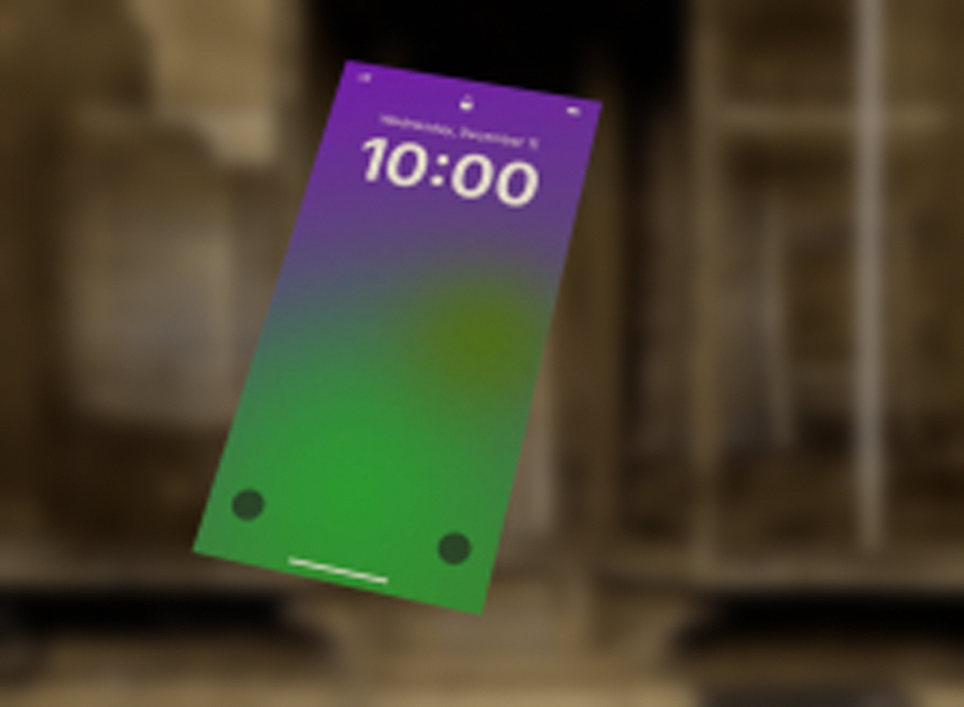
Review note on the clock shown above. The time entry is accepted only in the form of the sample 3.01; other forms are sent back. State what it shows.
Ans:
10.00
